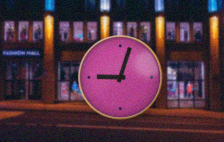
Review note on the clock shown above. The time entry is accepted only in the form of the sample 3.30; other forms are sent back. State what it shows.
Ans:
9.03
